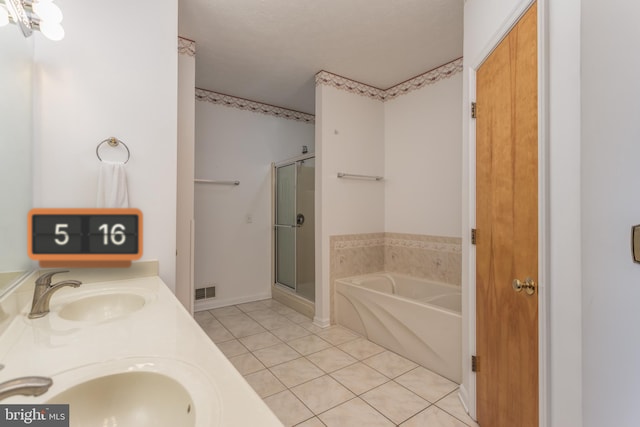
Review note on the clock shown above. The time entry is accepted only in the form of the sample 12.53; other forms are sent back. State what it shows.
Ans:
5.16
